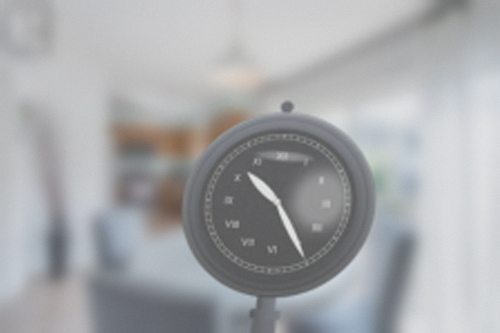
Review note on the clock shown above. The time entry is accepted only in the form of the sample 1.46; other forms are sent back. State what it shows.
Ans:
10.25
